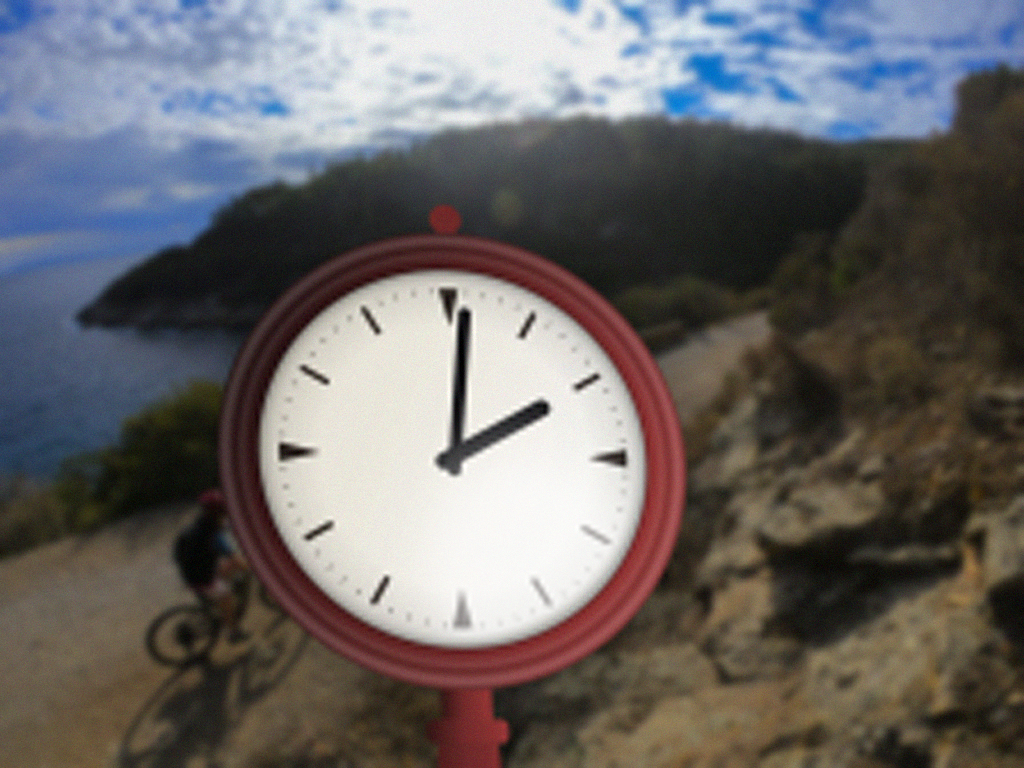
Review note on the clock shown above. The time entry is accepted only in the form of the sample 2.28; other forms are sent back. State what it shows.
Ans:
2.01
